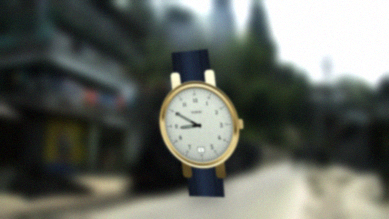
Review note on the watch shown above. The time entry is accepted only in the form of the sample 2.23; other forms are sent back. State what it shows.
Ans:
8.50
